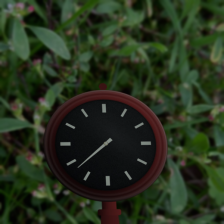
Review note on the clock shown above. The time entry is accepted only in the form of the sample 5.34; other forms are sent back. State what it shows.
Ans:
7.38
